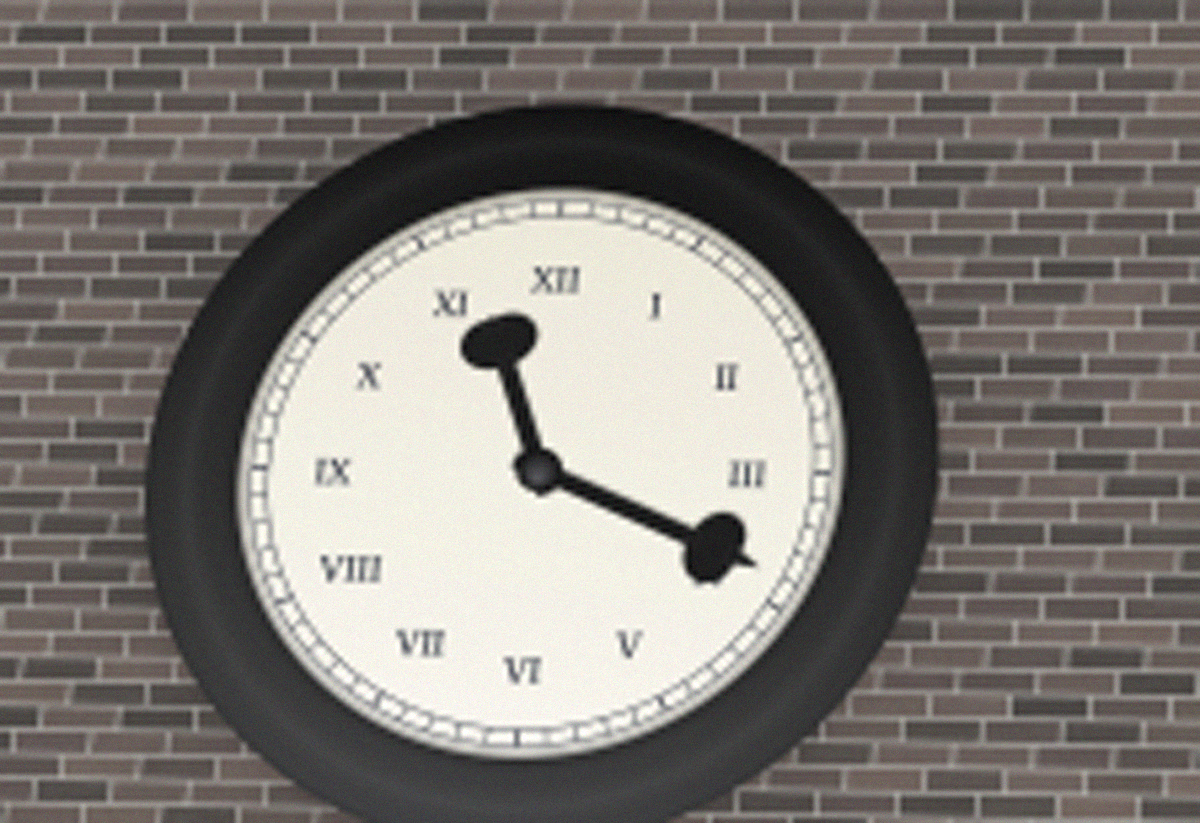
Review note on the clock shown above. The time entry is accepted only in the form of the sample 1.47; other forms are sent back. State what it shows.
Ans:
11.19
